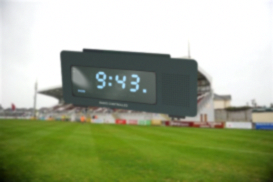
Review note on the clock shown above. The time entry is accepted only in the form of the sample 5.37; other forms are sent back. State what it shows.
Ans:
9.43
